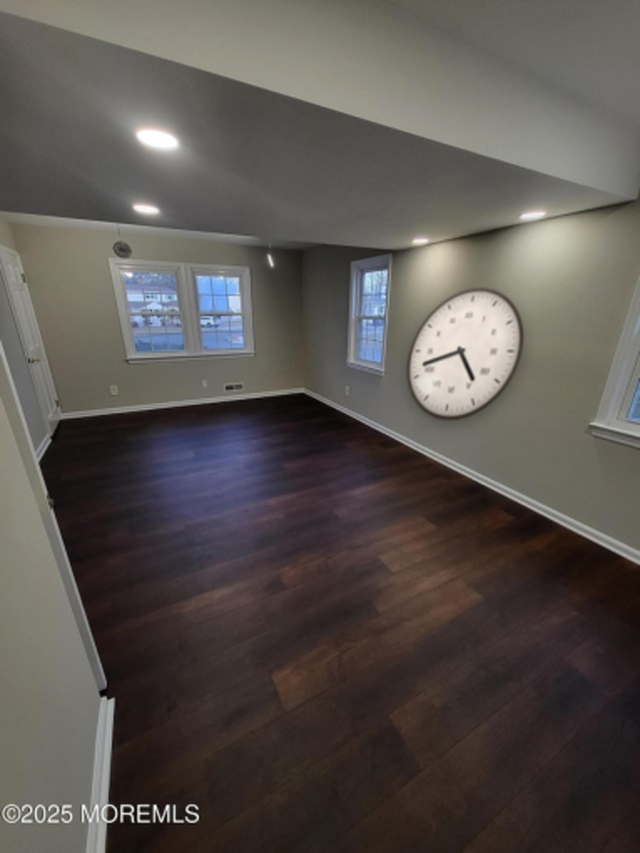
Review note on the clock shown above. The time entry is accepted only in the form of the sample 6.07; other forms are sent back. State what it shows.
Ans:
4.42
